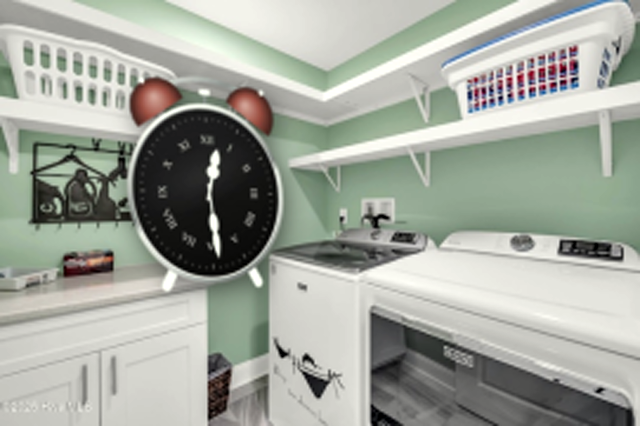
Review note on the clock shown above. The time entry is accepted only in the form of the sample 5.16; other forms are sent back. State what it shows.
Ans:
12.29
